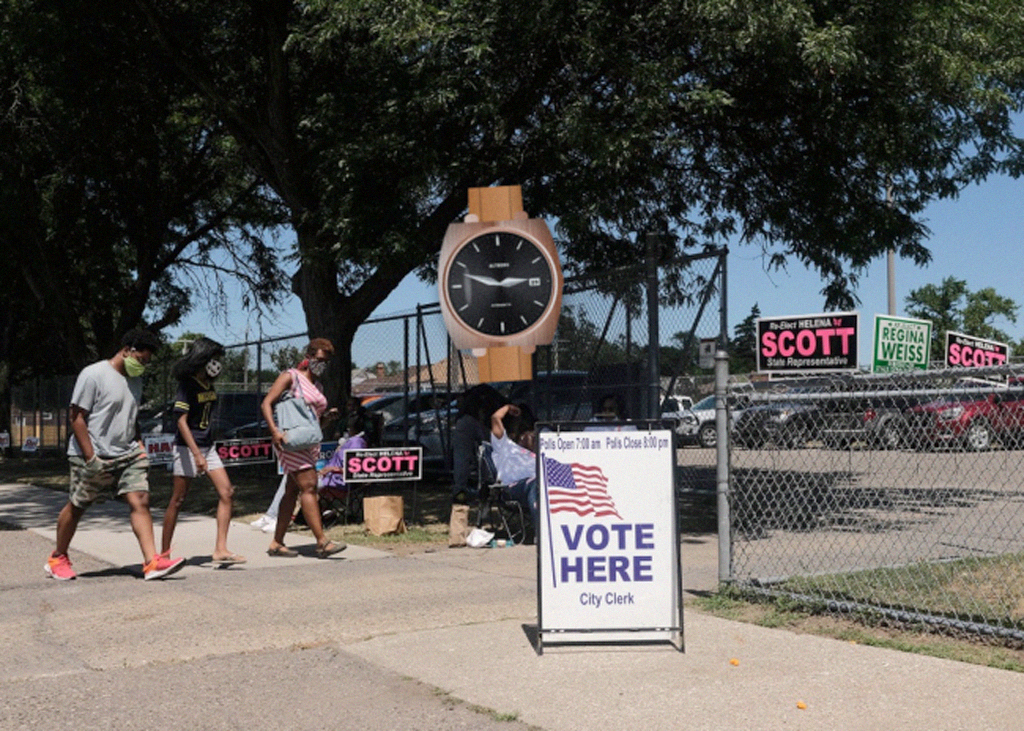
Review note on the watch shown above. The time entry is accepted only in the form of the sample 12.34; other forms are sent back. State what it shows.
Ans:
2.48
